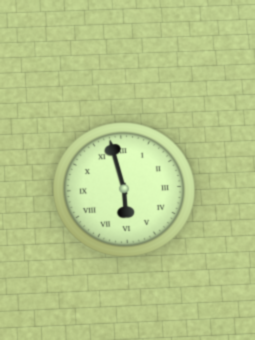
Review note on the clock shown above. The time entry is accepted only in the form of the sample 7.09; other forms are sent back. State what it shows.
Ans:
5.58
